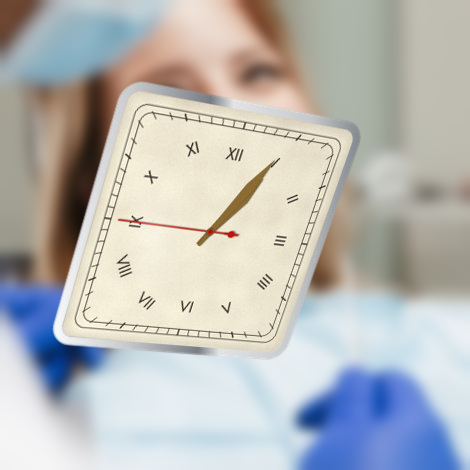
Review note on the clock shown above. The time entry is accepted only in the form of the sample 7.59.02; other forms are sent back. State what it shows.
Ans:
1.04.45
